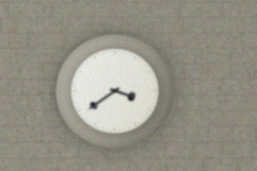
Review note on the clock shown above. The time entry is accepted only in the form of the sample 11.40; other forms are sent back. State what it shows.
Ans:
3.39
